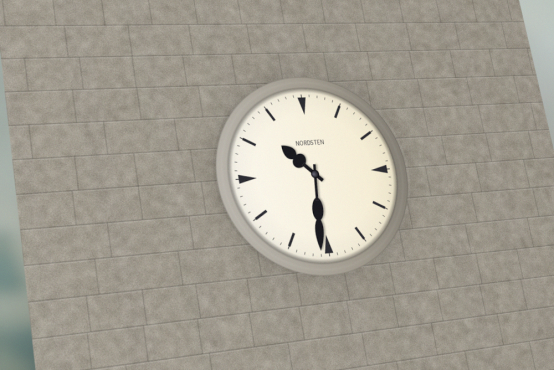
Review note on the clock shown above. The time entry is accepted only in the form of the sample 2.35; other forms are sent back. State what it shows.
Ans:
10.31
